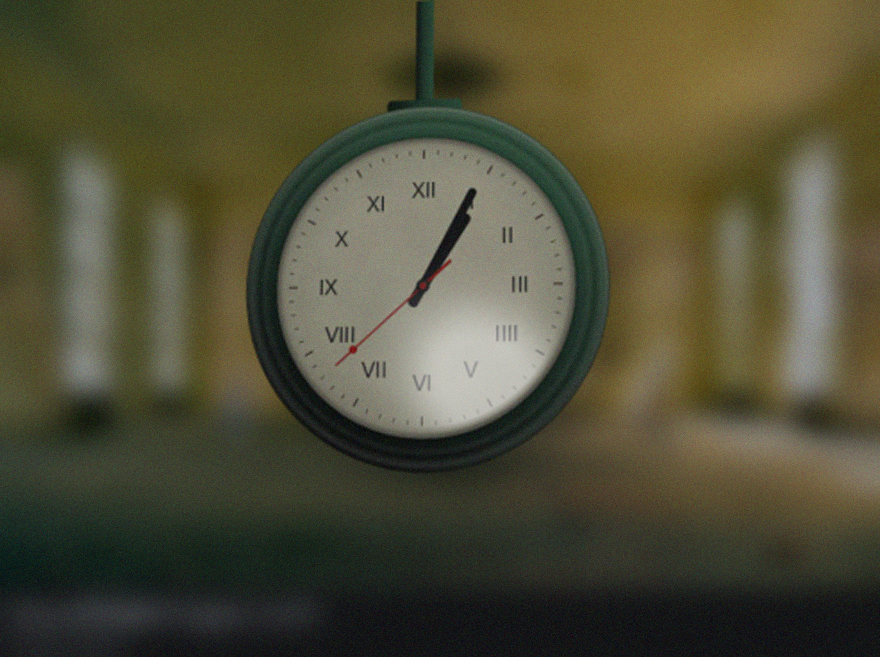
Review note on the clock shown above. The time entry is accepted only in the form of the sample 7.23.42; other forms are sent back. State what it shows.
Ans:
1.04.38
